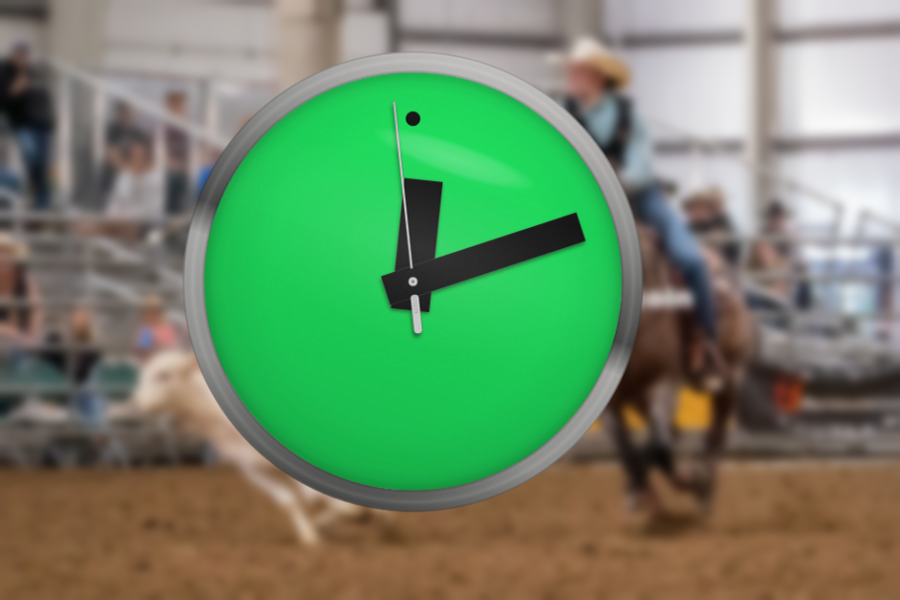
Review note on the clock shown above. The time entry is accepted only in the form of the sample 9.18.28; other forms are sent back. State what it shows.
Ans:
12.11.59
